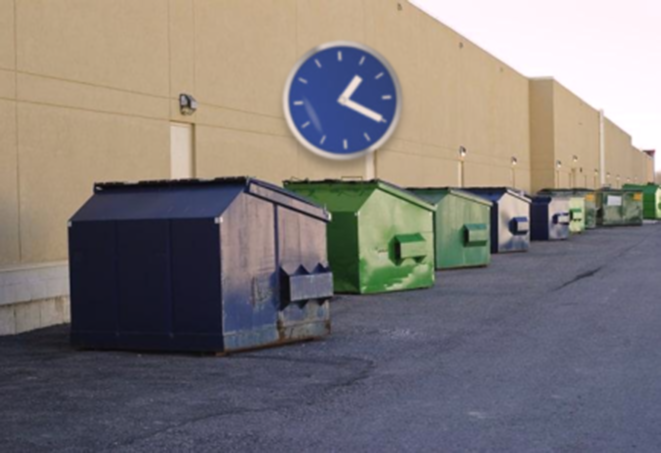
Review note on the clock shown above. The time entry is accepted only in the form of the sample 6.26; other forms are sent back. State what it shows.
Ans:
1.20
